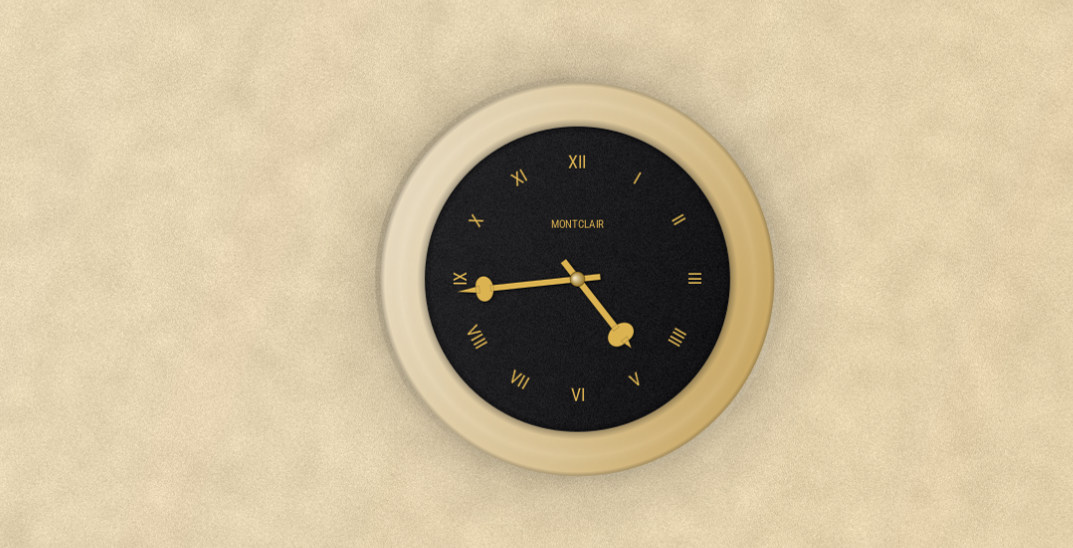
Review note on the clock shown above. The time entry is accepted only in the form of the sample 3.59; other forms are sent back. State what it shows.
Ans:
4.44
